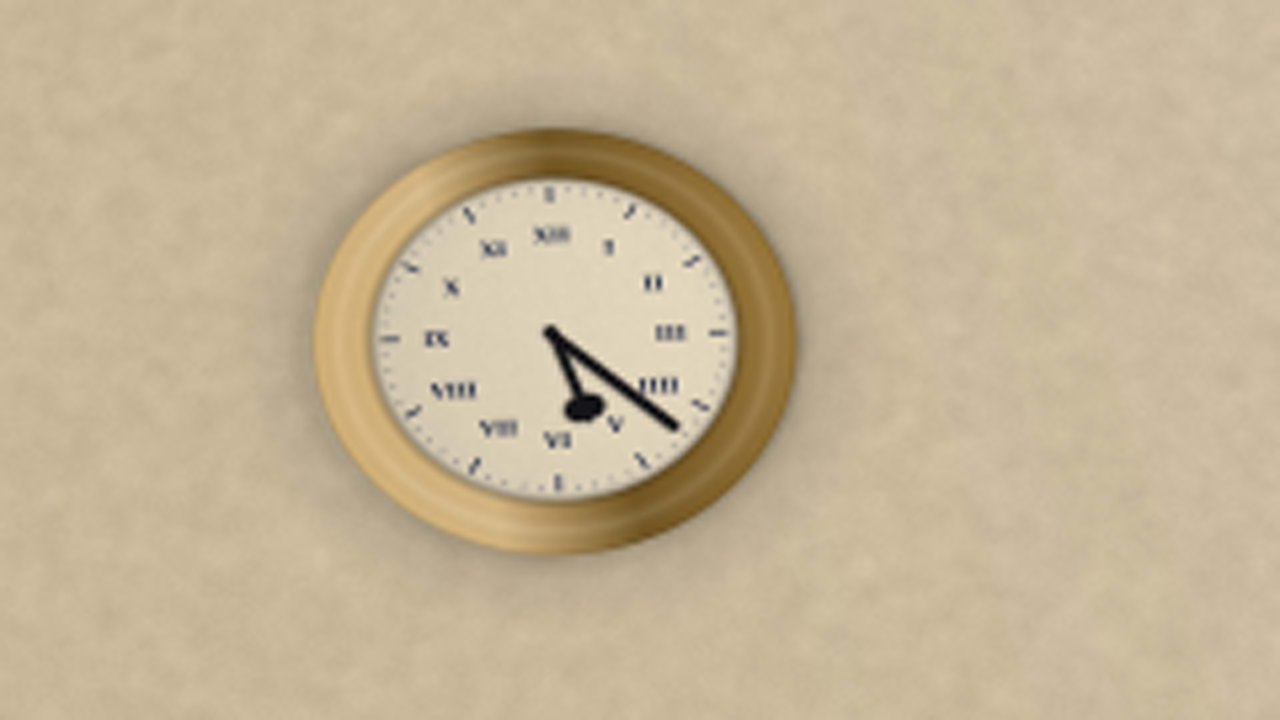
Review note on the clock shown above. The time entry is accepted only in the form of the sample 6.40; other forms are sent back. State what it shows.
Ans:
5.22
